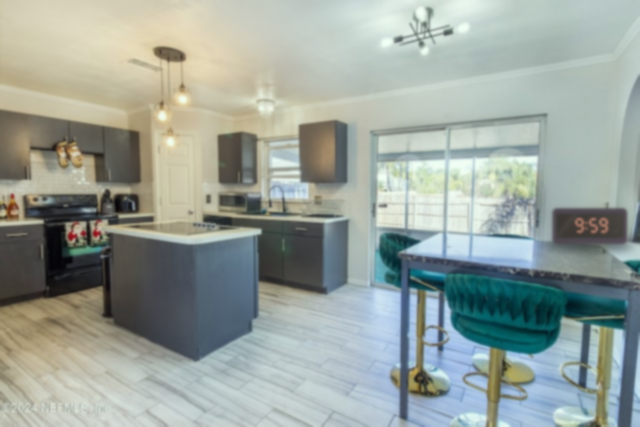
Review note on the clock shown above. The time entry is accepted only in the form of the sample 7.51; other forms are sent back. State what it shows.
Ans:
9.59
